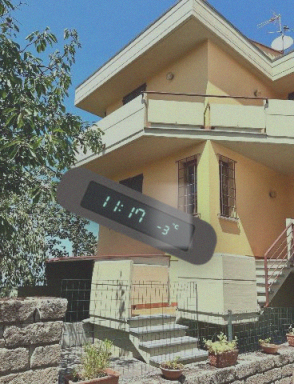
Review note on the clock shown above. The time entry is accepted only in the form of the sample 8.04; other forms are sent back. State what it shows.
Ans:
11.17
